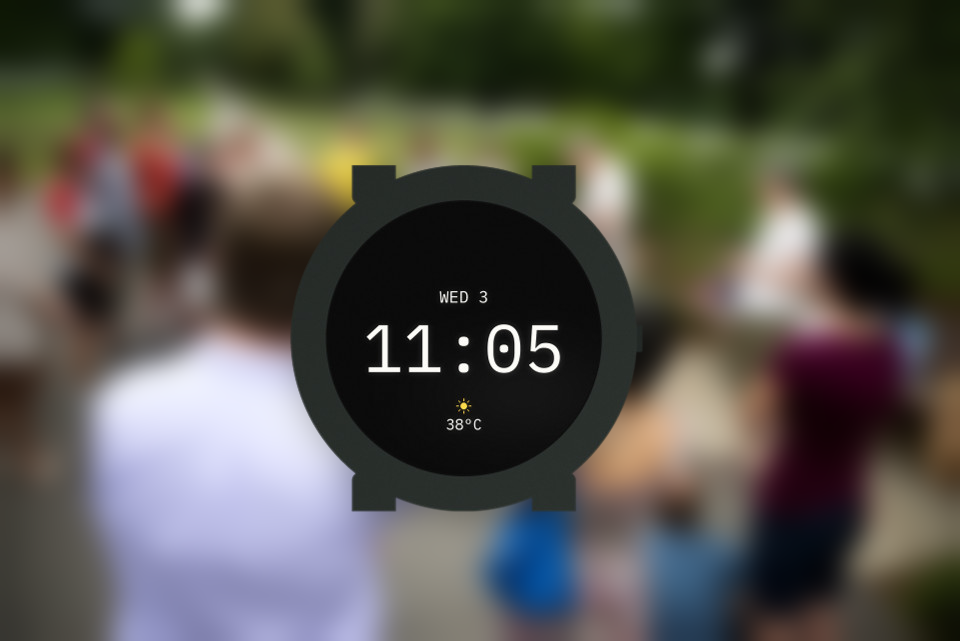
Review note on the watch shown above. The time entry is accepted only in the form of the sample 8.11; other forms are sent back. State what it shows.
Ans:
11.05
